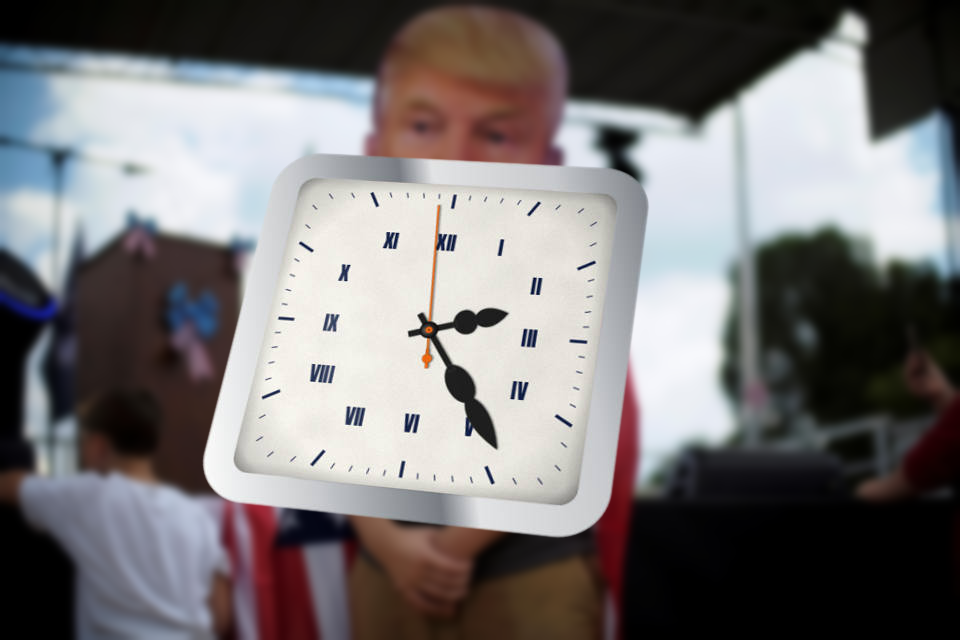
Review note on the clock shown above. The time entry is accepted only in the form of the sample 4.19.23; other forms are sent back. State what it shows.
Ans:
2.23.59
